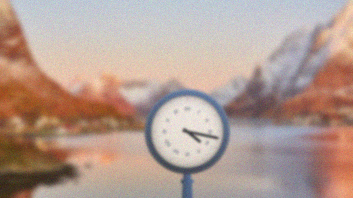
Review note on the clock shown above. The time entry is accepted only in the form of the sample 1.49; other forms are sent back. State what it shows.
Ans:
4.17
